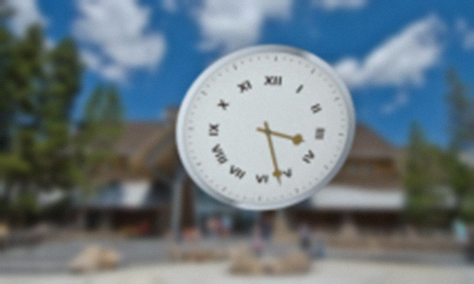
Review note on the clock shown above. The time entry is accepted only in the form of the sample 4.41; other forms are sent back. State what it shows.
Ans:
3.27
